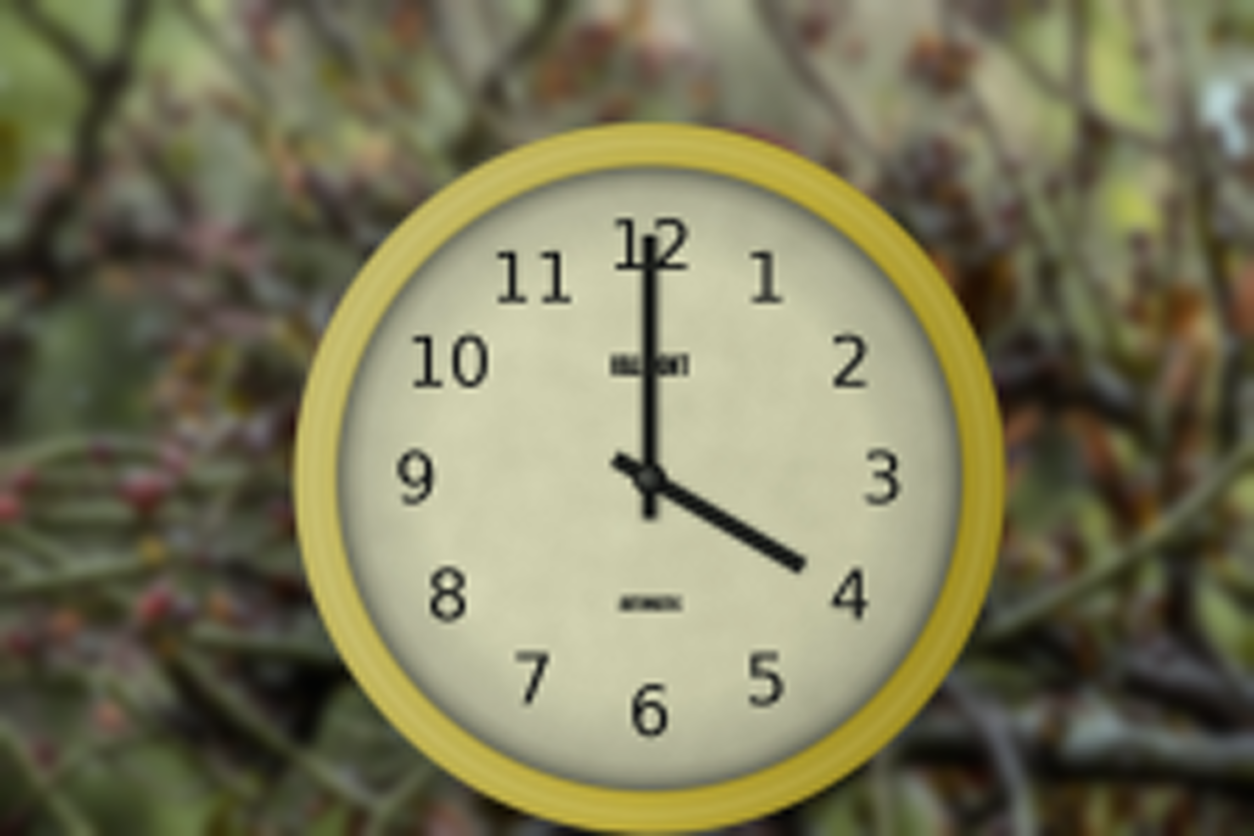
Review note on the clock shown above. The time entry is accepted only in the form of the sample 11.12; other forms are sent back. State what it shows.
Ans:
4.00
